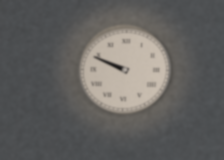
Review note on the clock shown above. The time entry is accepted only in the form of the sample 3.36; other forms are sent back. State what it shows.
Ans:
9.49
